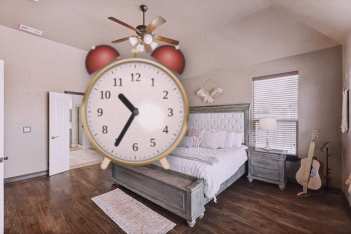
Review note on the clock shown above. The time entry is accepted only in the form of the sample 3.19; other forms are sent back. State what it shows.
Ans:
10.35
